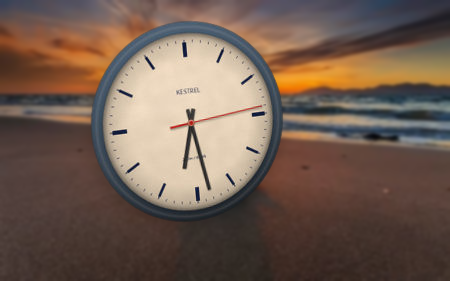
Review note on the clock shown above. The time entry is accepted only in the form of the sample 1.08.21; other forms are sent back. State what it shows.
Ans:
6.28.14
